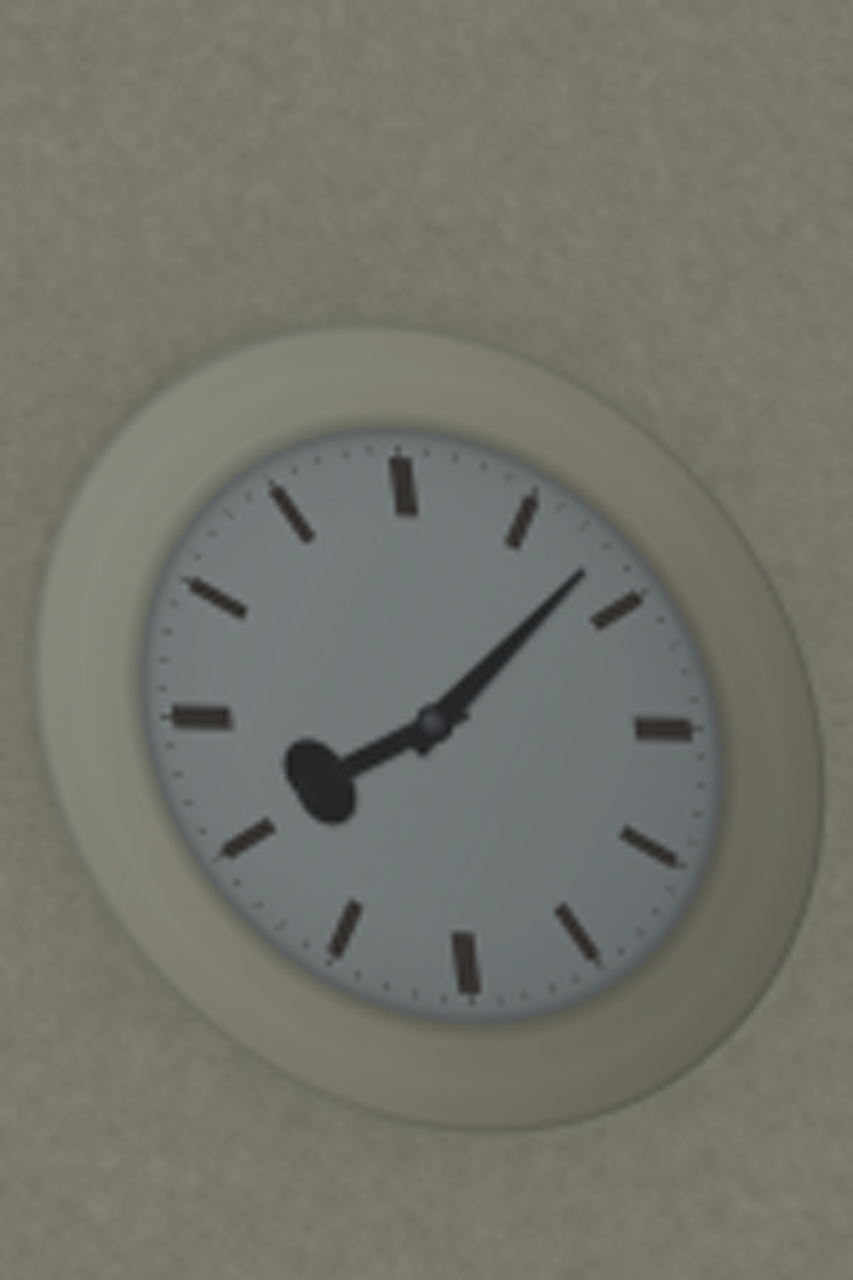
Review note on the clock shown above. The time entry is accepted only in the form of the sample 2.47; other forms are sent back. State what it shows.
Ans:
8.08
